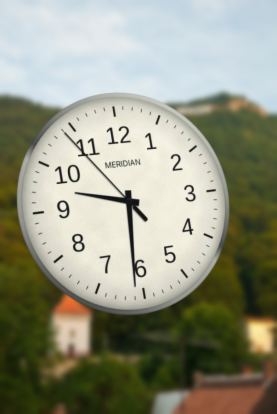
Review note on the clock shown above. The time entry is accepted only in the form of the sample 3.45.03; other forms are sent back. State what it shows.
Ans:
9.30.54
